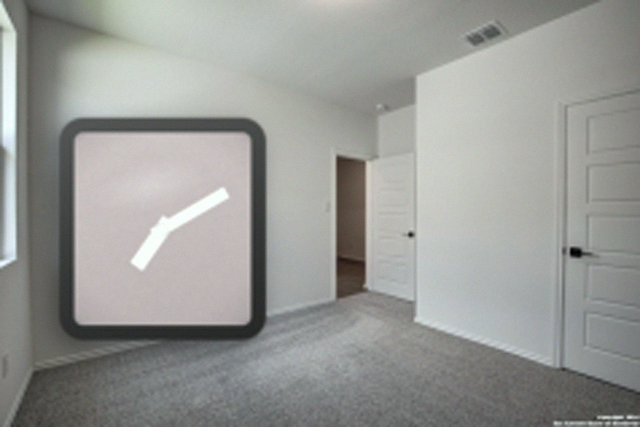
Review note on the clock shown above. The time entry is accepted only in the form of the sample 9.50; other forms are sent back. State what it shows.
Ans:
7.10
